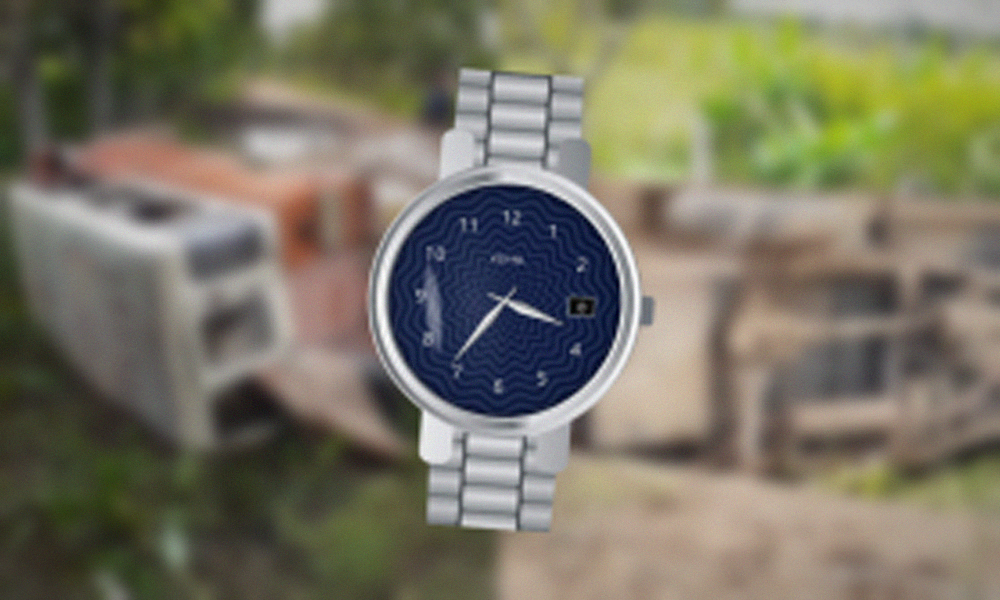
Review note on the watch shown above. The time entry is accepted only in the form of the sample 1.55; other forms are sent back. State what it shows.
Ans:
3.36
